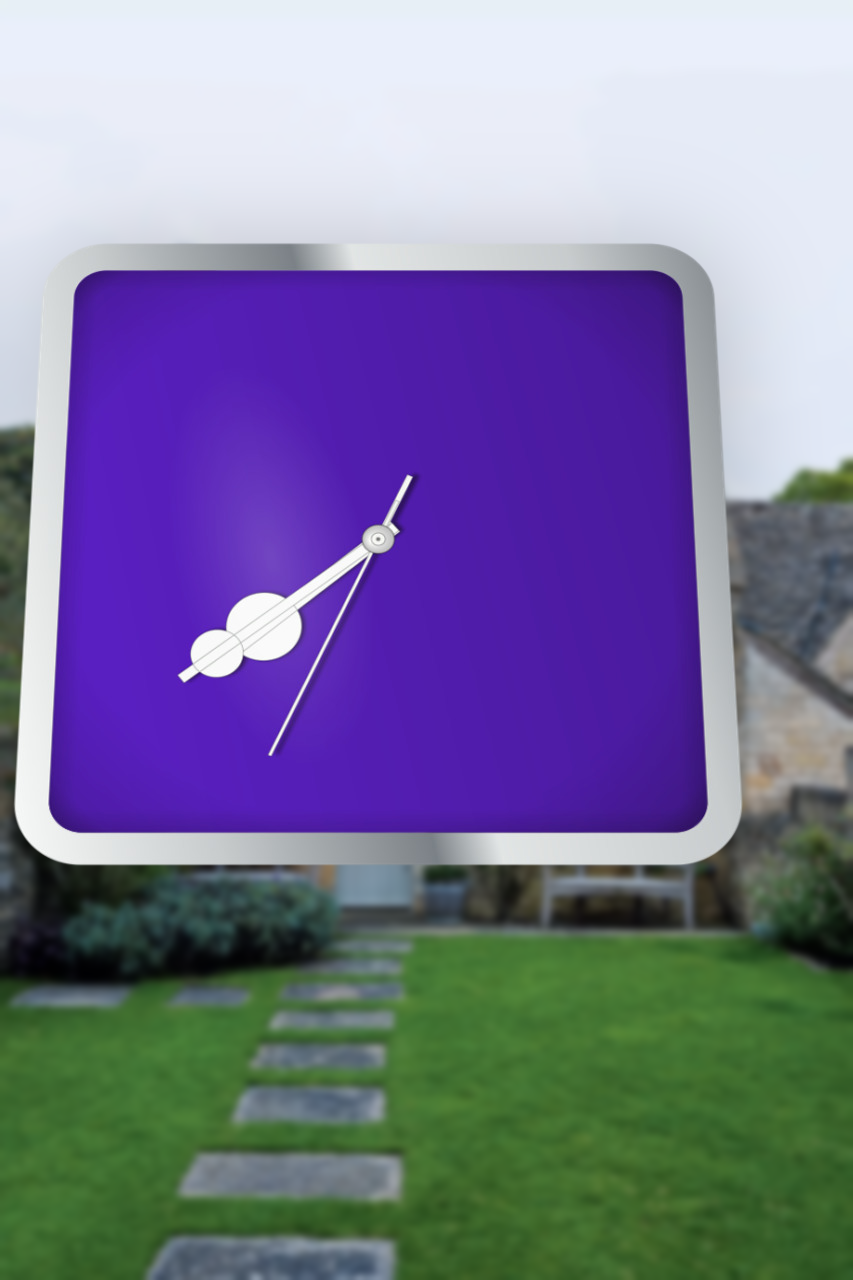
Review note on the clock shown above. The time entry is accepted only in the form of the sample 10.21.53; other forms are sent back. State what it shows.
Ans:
7.38.34
